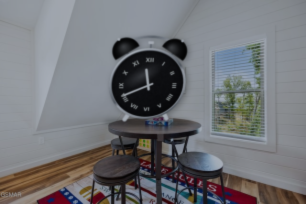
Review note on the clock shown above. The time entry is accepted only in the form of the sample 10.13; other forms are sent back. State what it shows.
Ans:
11.41
